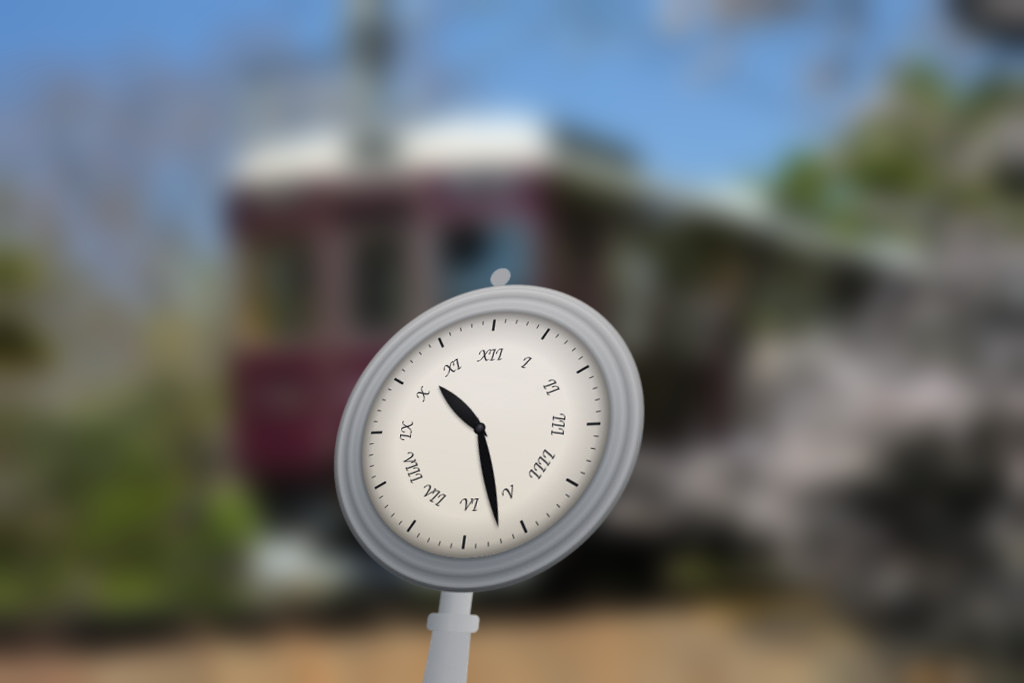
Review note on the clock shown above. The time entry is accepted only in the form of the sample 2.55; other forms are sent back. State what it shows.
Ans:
10.27
